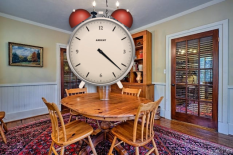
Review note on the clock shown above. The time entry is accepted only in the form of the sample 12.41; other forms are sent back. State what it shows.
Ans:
4.22
